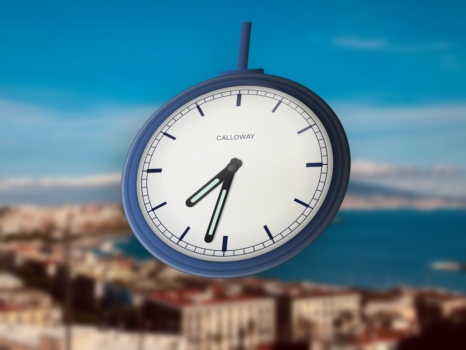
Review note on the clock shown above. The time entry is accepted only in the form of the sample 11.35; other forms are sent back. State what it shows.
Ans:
7.32
